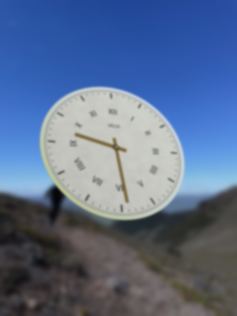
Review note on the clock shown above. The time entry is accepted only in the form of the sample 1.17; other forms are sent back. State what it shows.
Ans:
9.29
